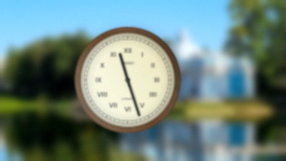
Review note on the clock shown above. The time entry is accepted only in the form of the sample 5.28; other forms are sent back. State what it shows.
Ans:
11.27
